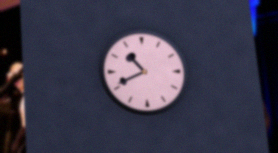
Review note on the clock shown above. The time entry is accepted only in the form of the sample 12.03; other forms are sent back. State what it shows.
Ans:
10.41
